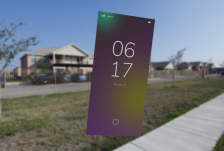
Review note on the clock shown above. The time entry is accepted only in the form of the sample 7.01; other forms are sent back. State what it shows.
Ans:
6.17
